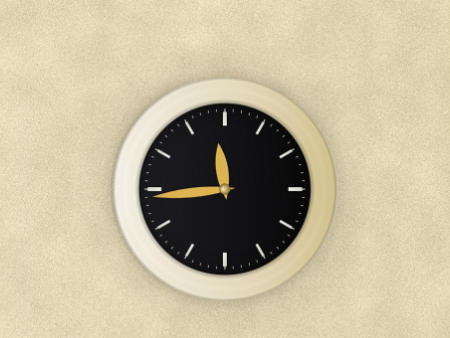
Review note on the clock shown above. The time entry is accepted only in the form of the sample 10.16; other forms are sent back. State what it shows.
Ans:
11.44
